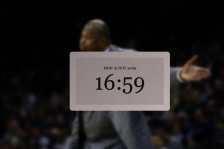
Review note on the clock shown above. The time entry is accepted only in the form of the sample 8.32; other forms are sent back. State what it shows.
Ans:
16.59
